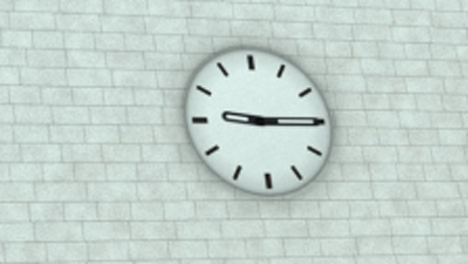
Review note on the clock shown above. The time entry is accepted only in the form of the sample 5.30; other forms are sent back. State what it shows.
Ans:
9.15
